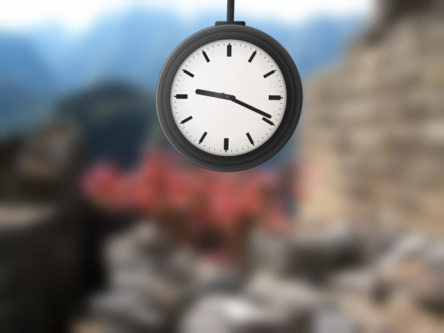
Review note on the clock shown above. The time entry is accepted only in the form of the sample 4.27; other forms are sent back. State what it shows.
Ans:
9.19
